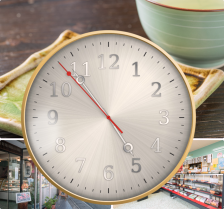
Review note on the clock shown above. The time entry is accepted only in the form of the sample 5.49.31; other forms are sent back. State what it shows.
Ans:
4.53.53
